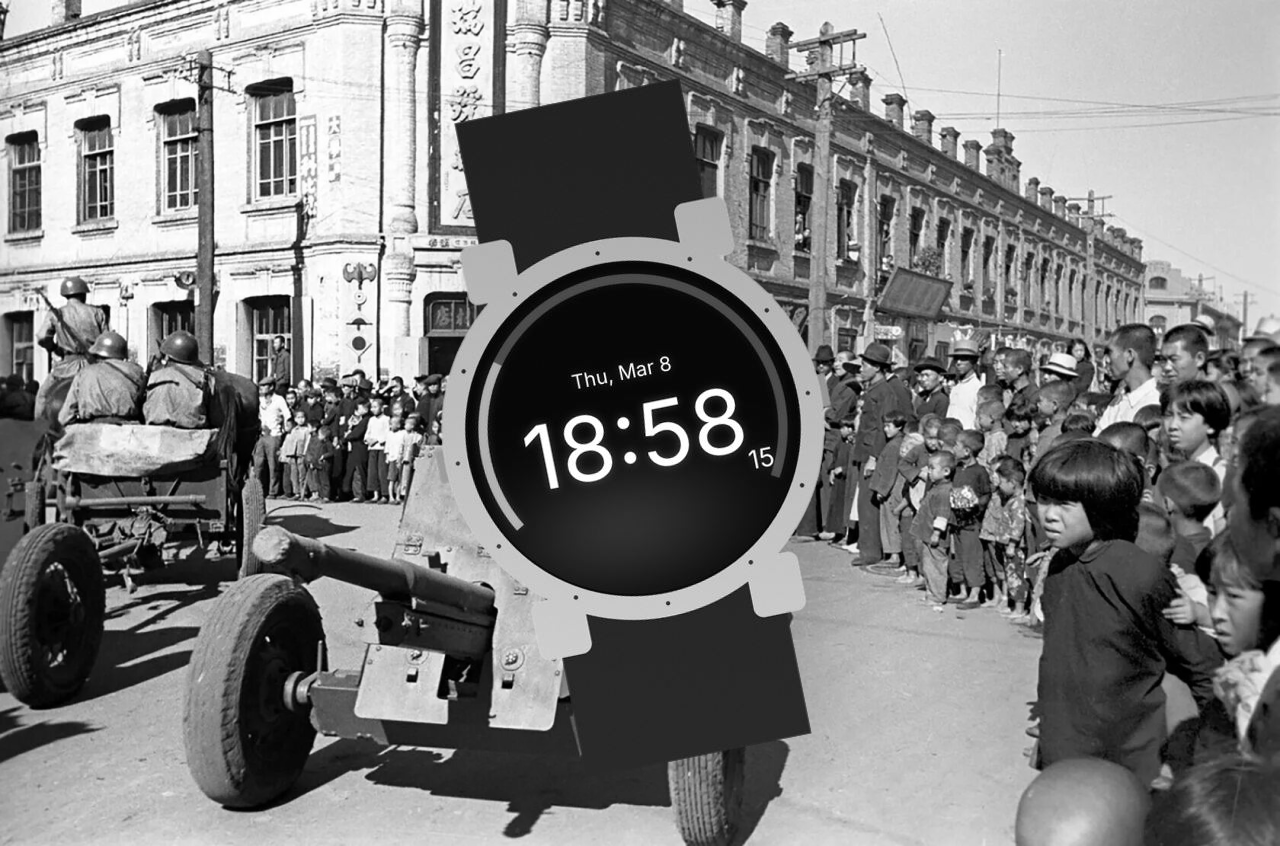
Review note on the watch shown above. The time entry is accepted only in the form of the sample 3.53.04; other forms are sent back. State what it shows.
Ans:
18.58.15
